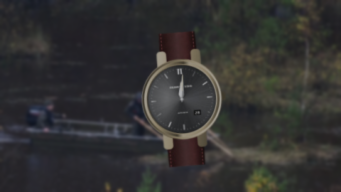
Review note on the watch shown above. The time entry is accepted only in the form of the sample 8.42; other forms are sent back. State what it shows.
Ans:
12.01
